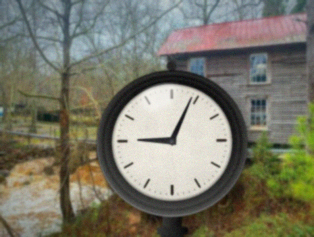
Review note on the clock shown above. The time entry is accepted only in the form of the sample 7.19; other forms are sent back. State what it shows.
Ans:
9.04
